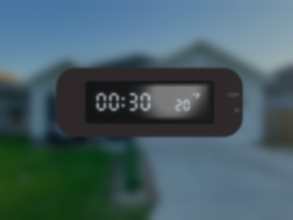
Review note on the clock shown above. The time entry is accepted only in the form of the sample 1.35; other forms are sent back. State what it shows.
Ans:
0.30
